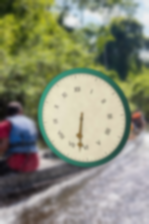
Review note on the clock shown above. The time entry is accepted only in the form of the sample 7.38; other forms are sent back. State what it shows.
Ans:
6.32
